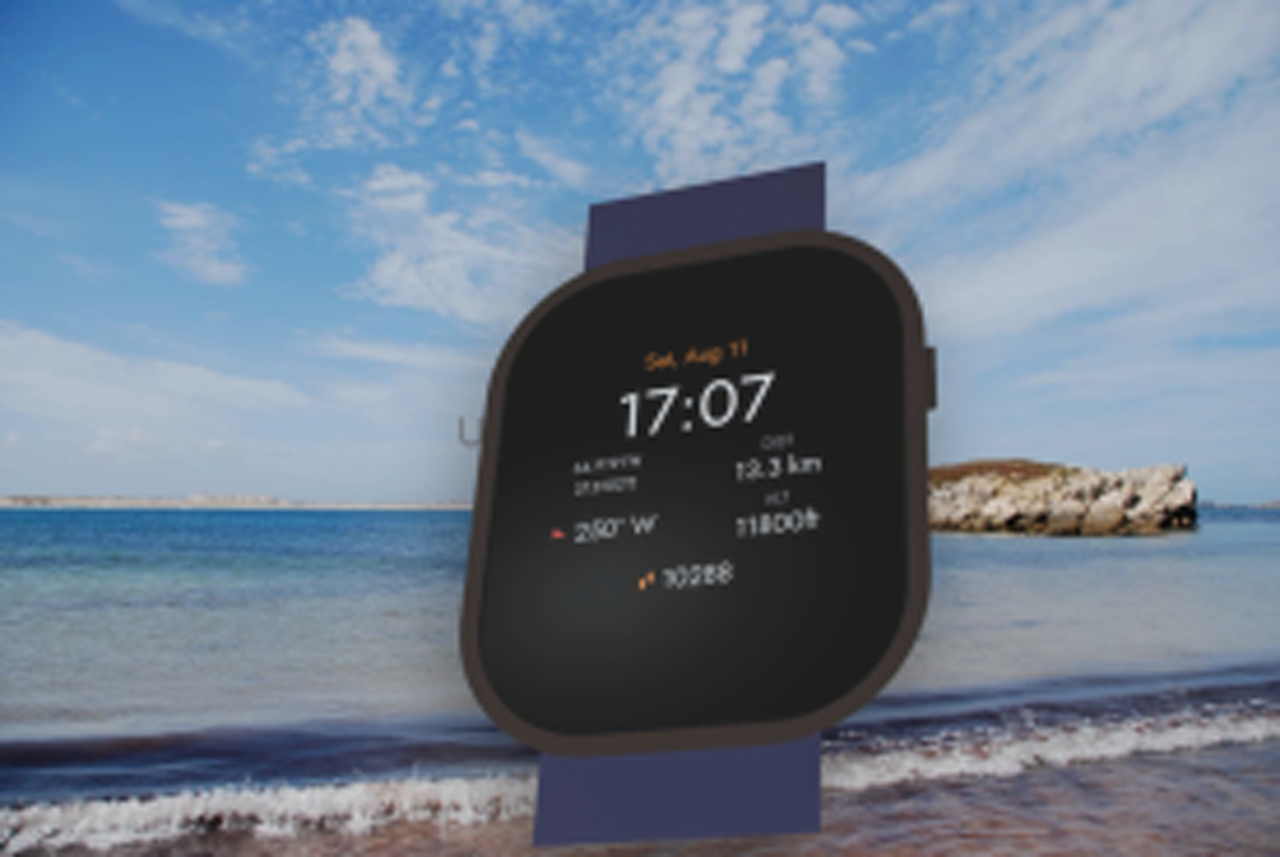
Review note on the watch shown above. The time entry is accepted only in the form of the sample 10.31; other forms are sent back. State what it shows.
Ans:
17.07
